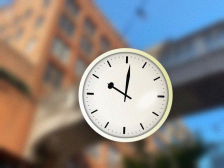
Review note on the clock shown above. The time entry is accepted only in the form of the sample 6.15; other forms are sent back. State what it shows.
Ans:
10.01
